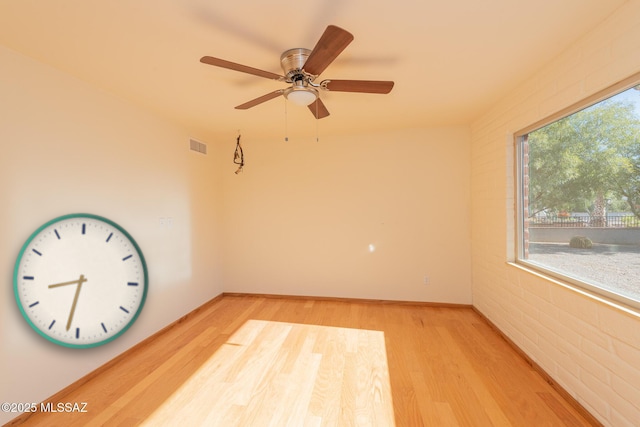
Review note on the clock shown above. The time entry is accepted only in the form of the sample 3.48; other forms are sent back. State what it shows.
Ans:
8.32
